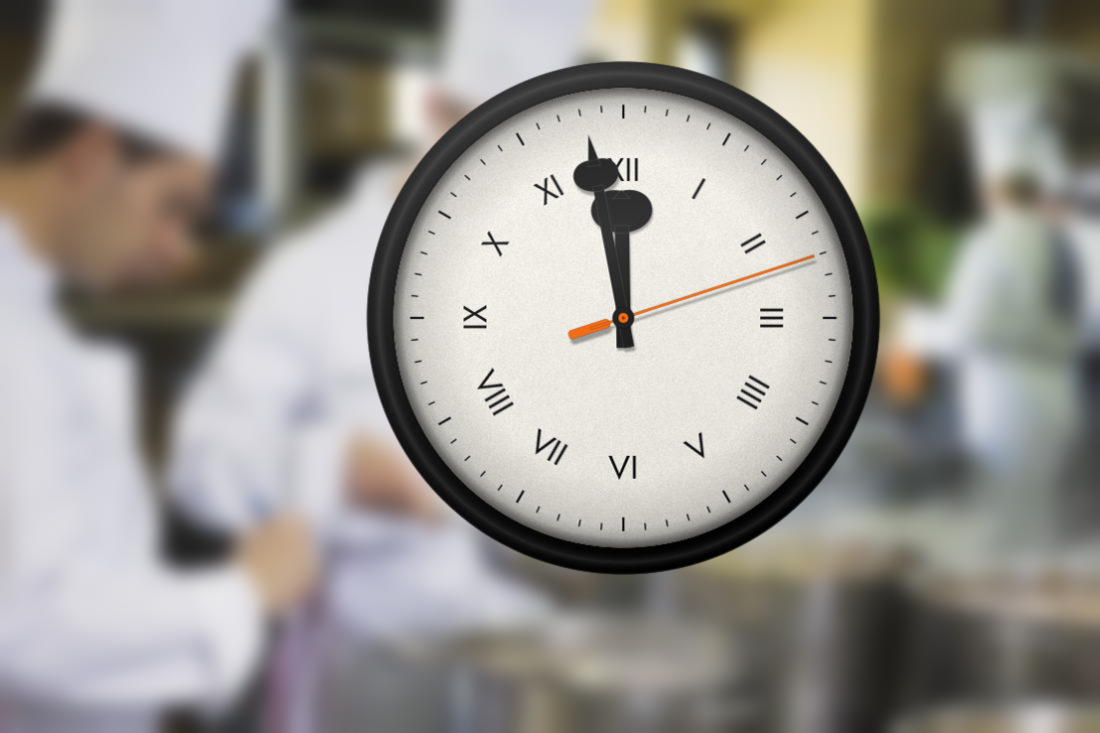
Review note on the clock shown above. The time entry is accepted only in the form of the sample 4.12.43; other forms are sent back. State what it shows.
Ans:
11.58.12
